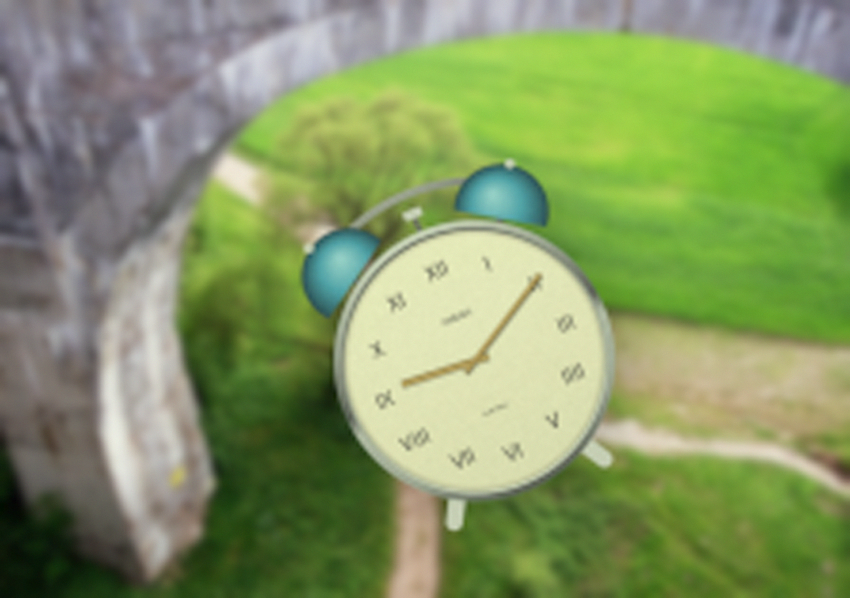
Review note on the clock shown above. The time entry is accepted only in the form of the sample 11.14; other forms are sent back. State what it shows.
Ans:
9.10
